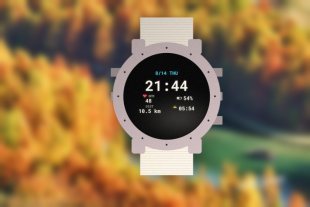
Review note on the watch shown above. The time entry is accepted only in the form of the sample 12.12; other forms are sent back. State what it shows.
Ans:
21.44
